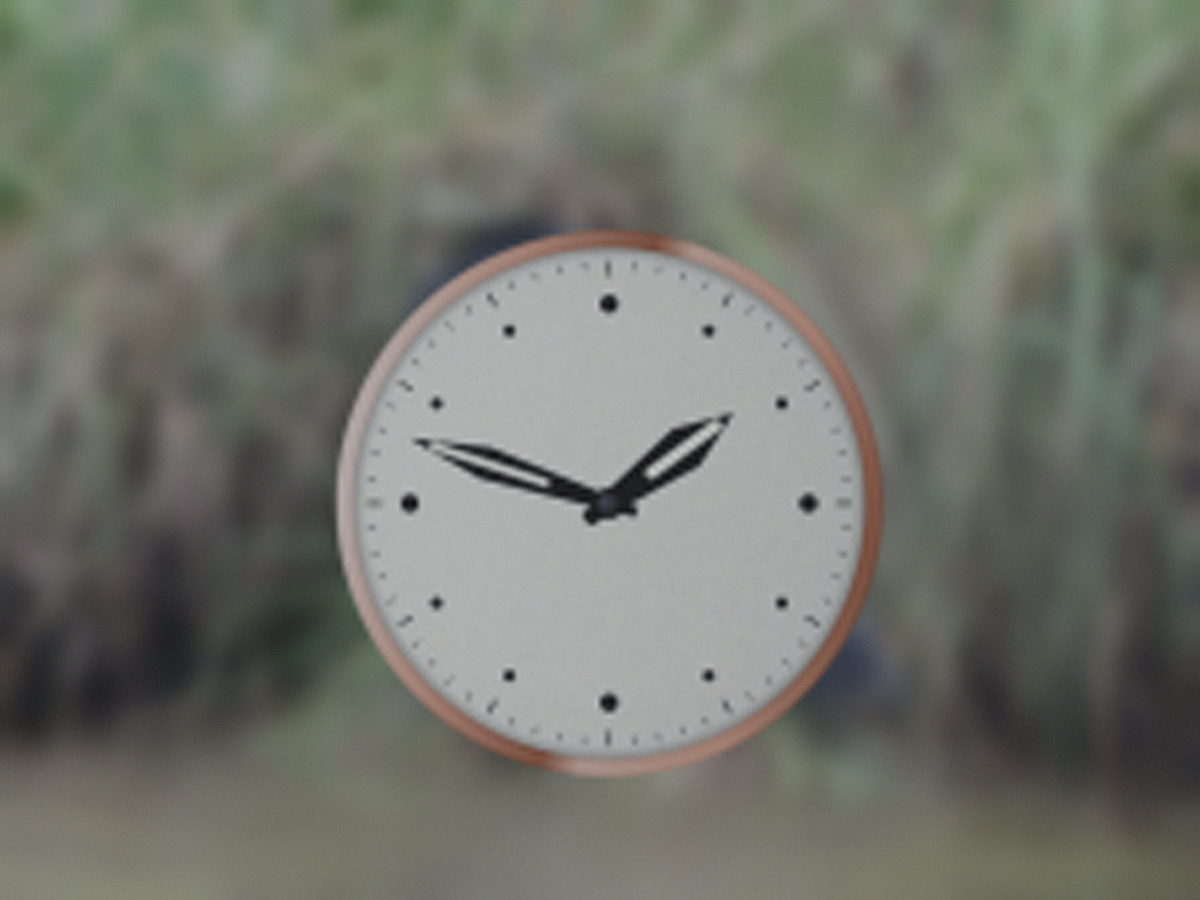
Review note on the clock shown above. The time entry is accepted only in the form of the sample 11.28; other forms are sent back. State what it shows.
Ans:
1.48
